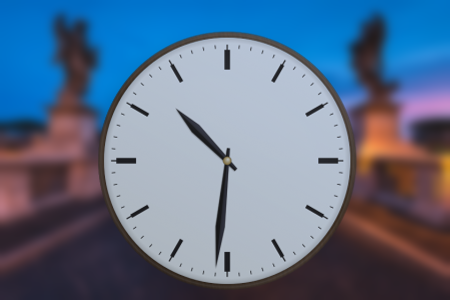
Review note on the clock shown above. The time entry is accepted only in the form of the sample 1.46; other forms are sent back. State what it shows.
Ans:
10.31
